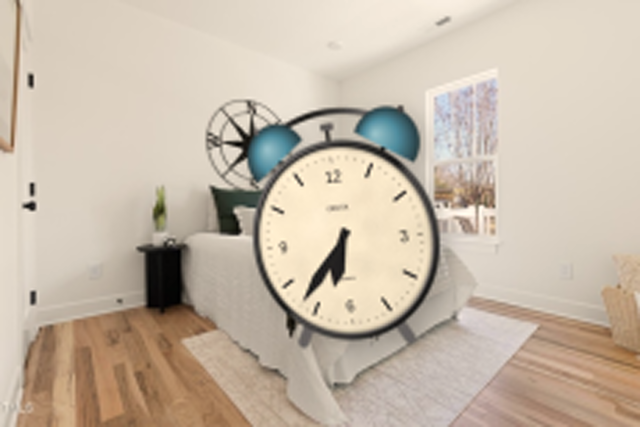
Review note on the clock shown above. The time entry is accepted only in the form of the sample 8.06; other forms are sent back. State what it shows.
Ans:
6.37
